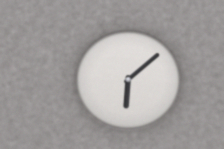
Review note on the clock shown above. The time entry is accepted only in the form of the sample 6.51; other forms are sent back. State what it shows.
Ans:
6.08
